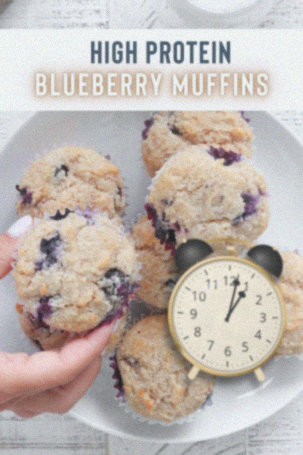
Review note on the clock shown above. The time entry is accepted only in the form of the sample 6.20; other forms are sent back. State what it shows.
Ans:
1.02
